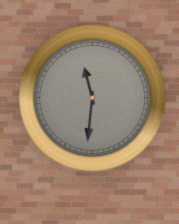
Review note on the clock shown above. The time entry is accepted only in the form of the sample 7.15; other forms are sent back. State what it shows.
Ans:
11.31
